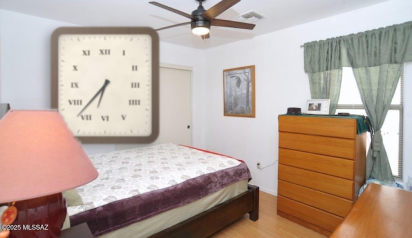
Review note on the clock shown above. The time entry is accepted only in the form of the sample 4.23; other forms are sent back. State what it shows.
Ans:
6.37
